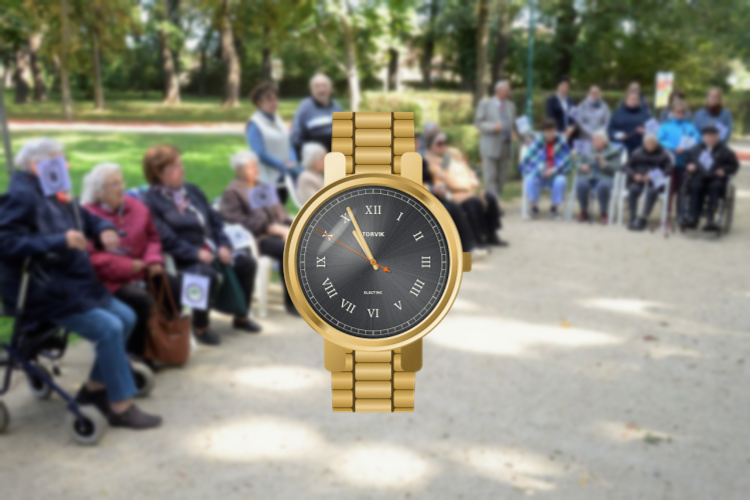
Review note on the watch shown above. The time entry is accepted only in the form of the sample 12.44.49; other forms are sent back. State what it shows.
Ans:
10.55.50
